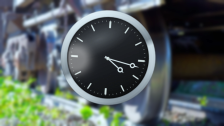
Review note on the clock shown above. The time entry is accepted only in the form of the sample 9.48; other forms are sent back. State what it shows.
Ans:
4.17
